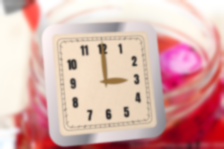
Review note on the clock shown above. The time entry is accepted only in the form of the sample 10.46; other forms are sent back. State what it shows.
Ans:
3.00
